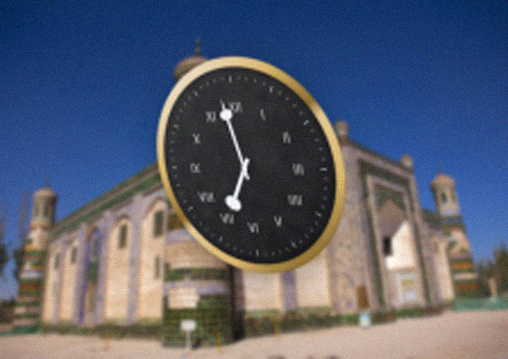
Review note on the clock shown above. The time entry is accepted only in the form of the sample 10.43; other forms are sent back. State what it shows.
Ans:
6.58
